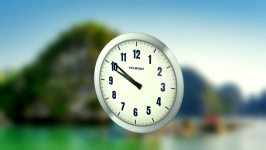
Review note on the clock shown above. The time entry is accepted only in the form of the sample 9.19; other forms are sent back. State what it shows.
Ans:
9.51
